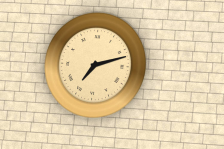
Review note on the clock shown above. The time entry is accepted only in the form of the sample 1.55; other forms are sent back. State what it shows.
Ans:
7.12
